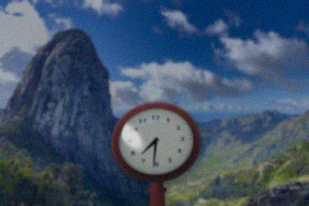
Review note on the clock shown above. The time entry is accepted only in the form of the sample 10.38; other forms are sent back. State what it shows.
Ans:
7.31
